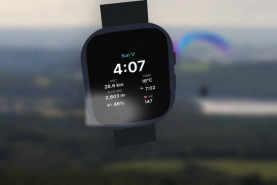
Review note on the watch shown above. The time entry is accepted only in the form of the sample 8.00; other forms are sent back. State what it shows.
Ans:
4.07
